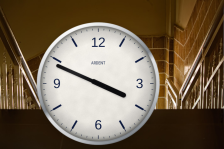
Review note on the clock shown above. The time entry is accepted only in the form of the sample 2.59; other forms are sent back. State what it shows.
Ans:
3.49
